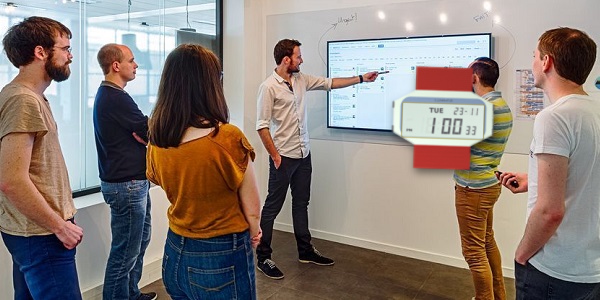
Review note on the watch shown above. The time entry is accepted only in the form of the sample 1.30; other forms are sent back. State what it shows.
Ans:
1.00
